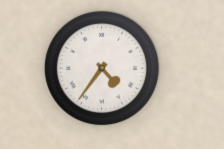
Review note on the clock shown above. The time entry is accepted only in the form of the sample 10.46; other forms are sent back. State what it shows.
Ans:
4.36
